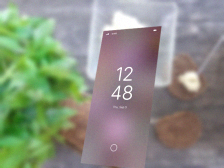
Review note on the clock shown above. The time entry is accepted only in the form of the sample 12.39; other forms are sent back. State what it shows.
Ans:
12.48
